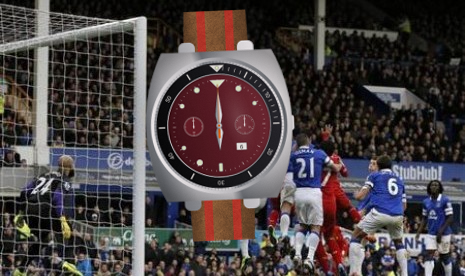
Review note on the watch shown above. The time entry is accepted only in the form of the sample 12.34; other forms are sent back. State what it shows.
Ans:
6.00
